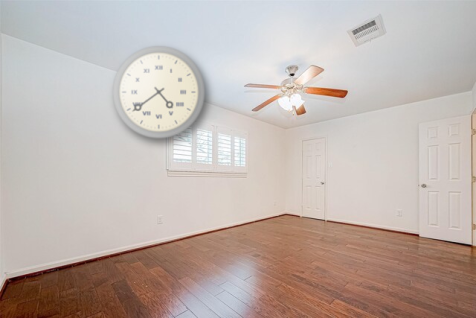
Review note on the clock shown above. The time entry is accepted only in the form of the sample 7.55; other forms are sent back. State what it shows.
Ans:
4.39
